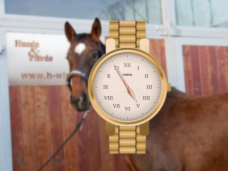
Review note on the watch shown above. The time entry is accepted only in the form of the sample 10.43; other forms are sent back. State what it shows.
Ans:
4.55
